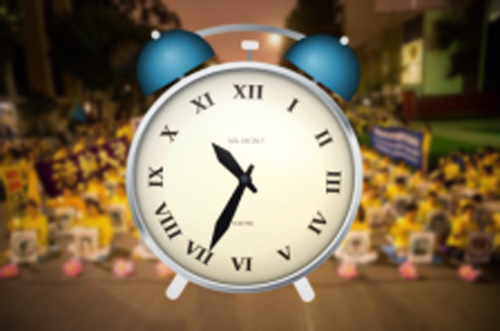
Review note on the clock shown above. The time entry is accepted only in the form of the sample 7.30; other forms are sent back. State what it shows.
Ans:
10.34
